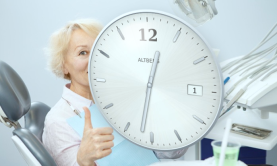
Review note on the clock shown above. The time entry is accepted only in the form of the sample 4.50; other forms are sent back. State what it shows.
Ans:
12.32
